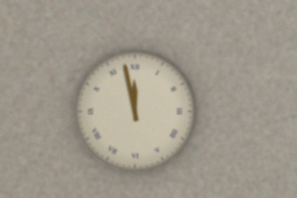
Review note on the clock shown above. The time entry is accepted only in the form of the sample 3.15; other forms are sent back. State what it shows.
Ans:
11.58
